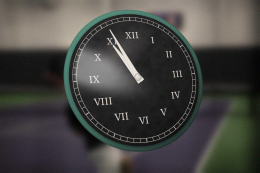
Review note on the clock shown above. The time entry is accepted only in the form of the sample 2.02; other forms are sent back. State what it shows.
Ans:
10.56
